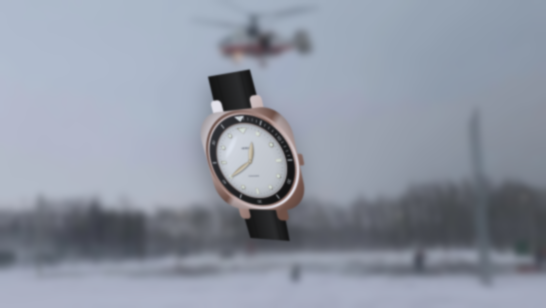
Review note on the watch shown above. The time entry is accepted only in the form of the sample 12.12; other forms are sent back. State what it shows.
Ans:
12.40
